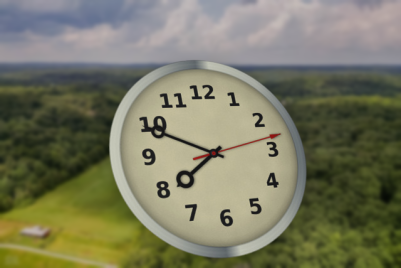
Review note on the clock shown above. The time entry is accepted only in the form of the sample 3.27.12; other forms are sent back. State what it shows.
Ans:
7.49.13
